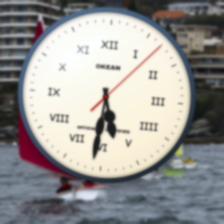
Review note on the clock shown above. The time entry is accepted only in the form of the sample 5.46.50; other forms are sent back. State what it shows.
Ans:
5.31.07
